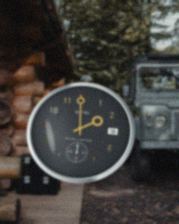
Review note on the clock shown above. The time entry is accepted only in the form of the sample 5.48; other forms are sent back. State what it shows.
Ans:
1.59
